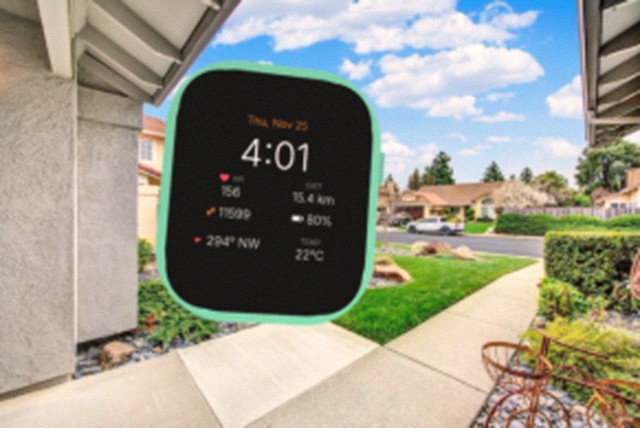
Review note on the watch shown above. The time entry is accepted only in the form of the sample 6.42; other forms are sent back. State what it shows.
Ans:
4.01
